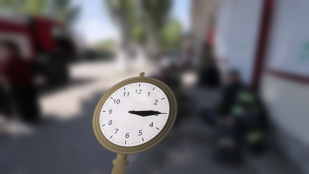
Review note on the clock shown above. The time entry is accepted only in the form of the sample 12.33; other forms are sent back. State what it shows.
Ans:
3.15
